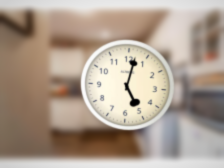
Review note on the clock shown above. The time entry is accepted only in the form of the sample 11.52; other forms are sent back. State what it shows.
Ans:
5.02
